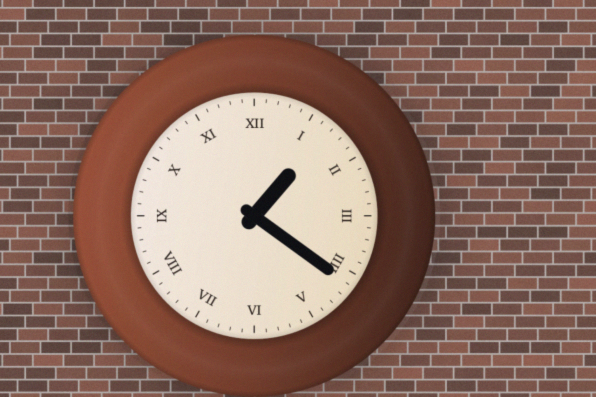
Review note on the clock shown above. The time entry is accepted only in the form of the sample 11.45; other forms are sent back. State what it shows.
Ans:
1.21
